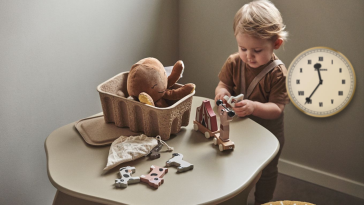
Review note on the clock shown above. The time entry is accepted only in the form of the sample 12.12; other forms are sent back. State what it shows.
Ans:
11.36
